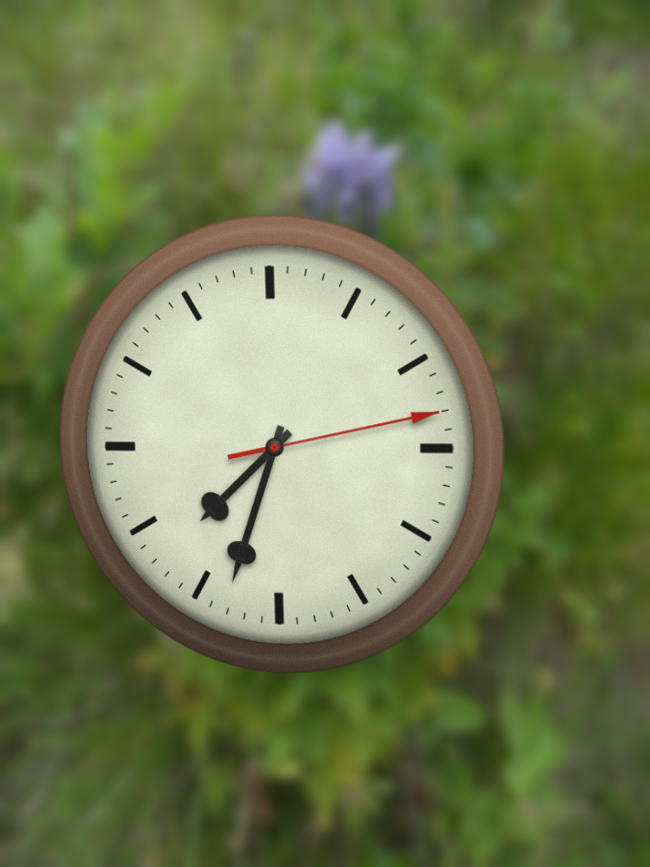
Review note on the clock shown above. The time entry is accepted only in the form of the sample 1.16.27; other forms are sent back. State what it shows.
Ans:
7.33.13
